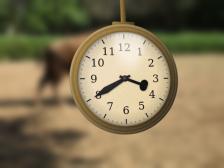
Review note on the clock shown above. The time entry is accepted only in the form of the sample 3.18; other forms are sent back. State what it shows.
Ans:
3.40
